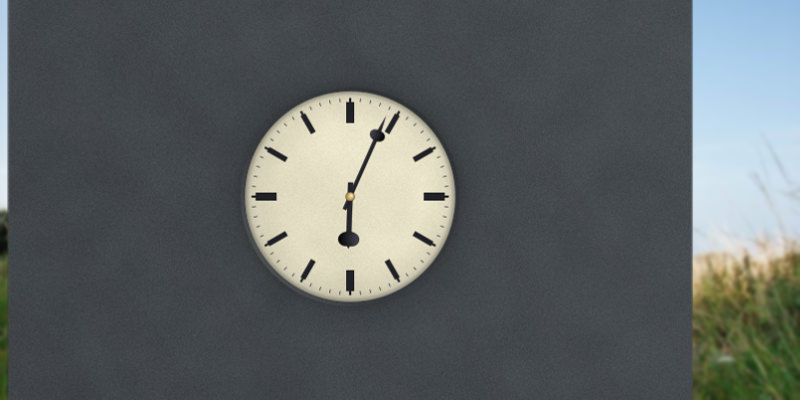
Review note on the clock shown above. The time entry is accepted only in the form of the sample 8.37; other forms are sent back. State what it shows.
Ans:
6.04
